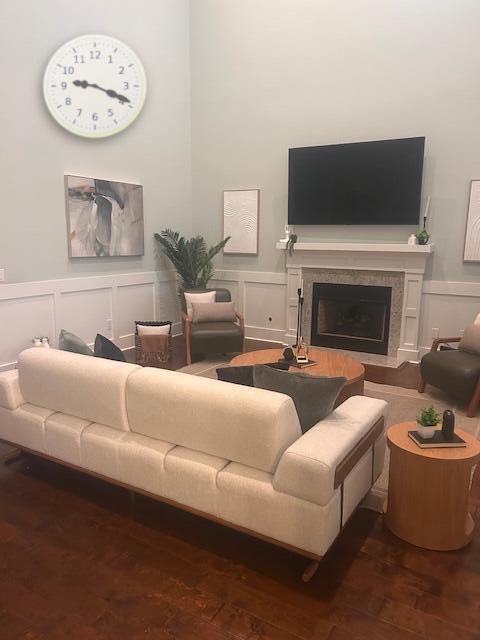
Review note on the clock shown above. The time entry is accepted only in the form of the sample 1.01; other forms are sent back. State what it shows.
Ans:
9.19
